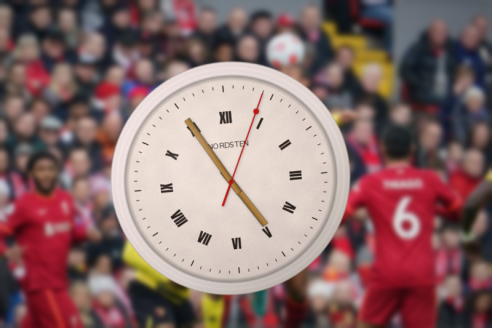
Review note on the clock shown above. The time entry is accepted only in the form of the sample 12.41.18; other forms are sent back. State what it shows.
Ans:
4.55.04
